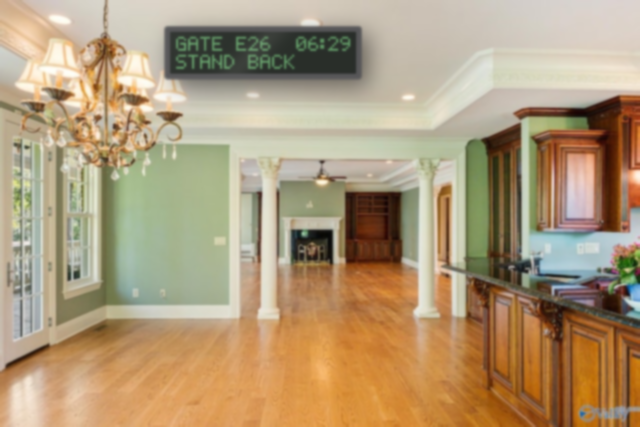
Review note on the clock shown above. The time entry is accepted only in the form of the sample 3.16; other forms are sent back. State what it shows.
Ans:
6.29
